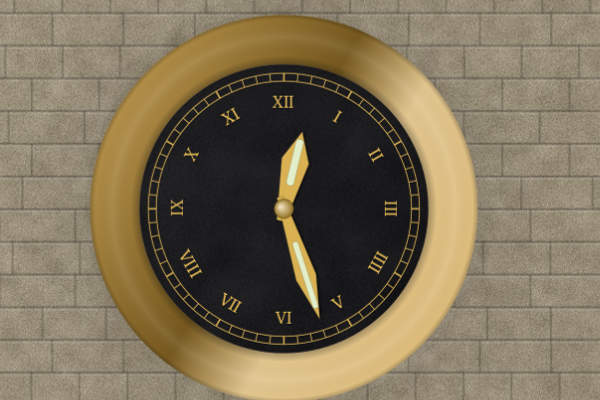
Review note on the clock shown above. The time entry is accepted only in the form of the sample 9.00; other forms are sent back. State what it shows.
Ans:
12.27
